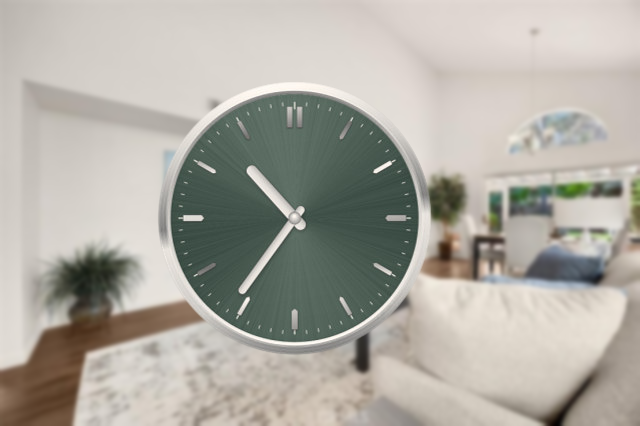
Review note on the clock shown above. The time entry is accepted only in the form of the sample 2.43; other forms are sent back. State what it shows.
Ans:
10.36
